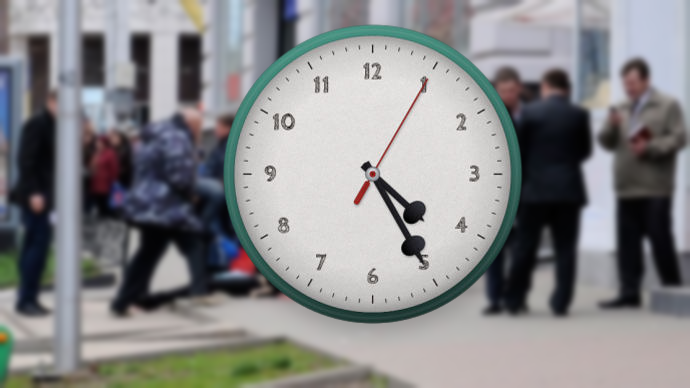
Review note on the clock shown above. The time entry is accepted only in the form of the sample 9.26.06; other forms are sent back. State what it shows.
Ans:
4.25.05
